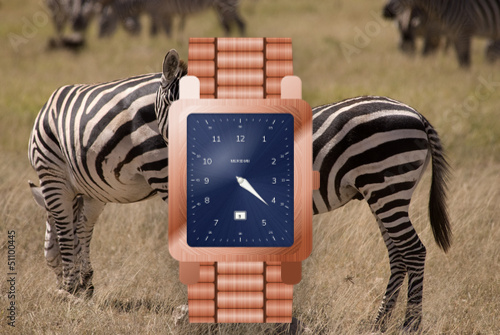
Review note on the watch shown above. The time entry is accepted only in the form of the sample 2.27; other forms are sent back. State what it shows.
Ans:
4.22
